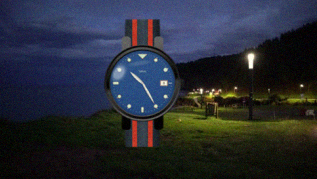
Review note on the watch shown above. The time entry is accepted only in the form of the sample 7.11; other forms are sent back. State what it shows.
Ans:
10.25
